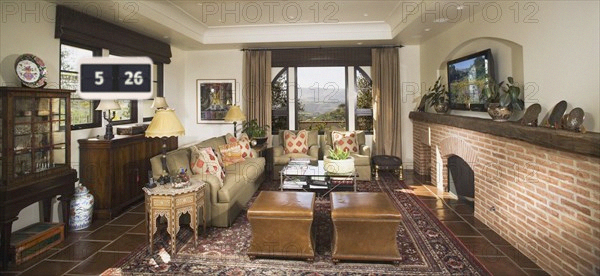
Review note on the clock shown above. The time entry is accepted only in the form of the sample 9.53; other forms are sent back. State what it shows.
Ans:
5.26
